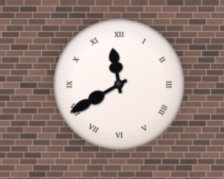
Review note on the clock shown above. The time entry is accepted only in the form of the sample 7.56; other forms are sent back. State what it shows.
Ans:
11.40
